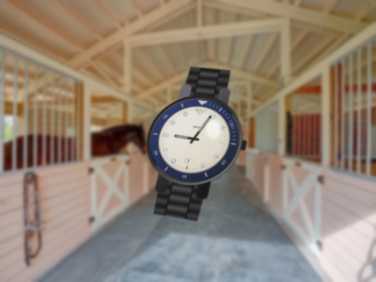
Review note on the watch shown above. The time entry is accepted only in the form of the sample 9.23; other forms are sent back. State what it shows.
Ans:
9.04
